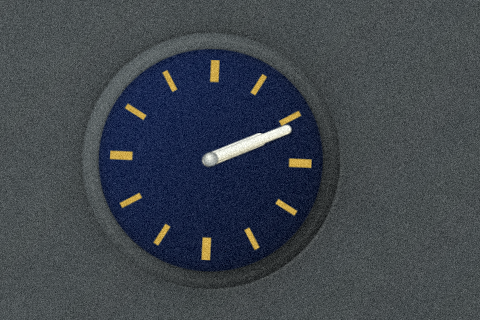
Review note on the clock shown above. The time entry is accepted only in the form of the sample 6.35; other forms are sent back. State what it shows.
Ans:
2.11
